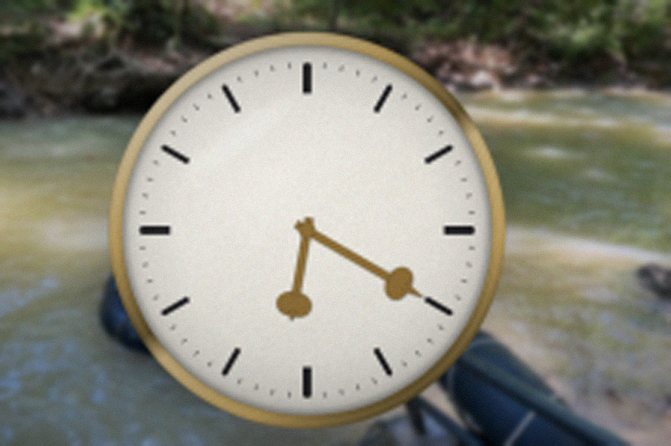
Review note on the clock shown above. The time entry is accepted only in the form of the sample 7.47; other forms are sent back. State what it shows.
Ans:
6.20
